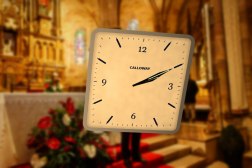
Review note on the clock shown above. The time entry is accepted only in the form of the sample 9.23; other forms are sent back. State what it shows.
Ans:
2.10
